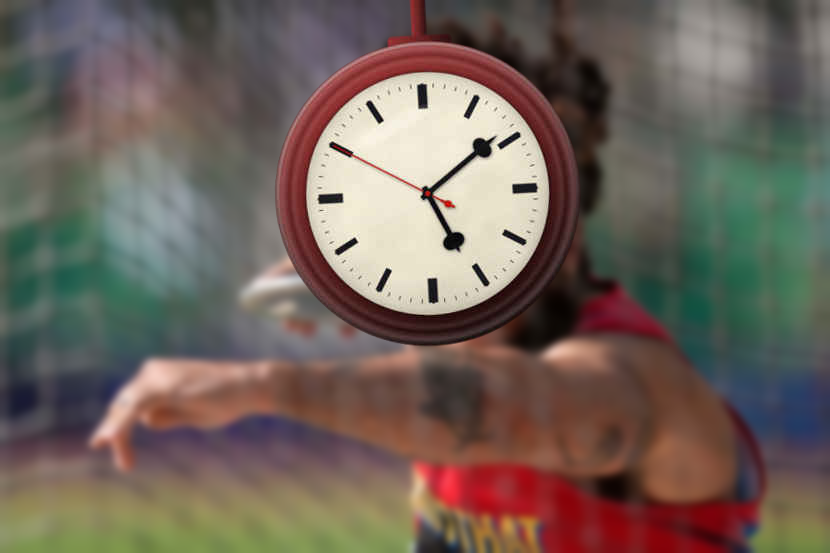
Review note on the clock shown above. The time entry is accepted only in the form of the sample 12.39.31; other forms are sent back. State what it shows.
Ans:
5.08.50
